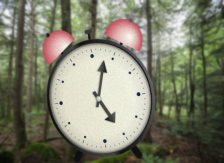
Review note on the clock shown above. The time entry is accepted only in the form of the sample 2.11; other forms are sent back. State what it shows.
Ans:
5.03
